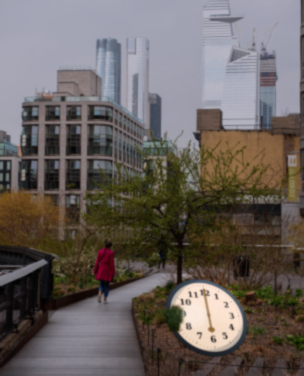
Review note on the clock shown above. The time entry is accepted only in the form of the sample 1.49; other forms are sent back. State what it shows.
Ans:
6.00
